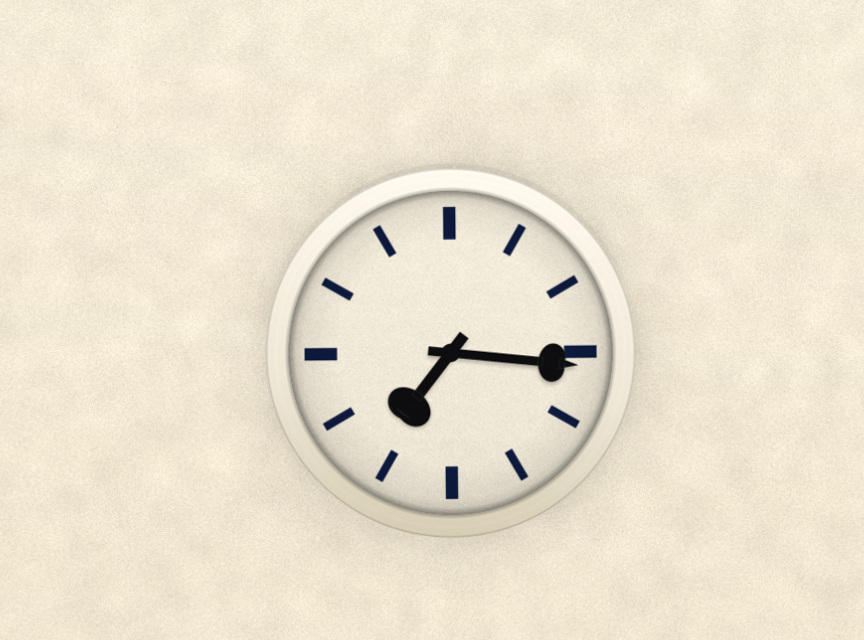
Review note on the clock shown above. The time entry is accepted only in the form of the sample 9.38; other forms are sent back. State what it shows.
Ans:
7.16
